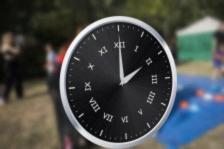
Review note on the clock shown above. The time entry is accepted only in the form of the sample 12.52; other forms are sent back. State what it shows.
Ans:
2.00
